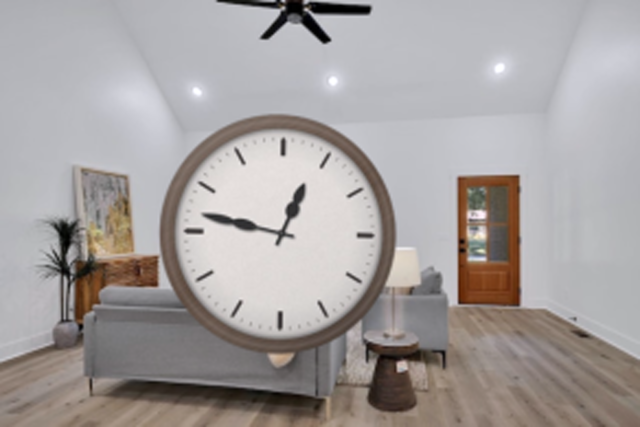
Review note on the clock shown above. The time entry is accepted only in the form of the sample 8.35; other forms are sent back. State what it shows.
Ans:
12.47
